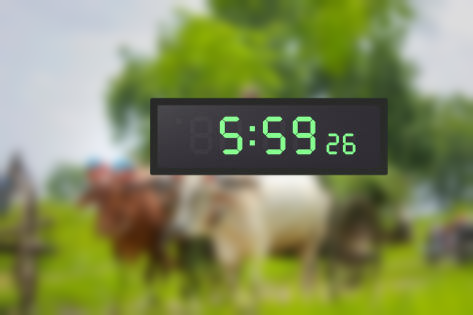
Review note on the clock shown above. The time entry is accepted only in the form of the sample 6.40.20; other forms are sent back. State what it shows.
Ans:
5.59.26
